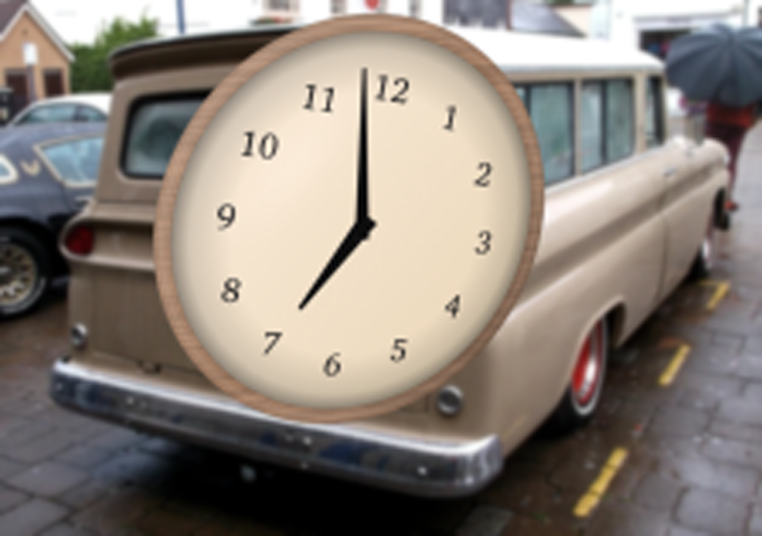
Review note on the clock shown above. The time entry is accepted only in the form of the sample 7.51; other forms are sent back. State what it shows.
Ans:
6.58
